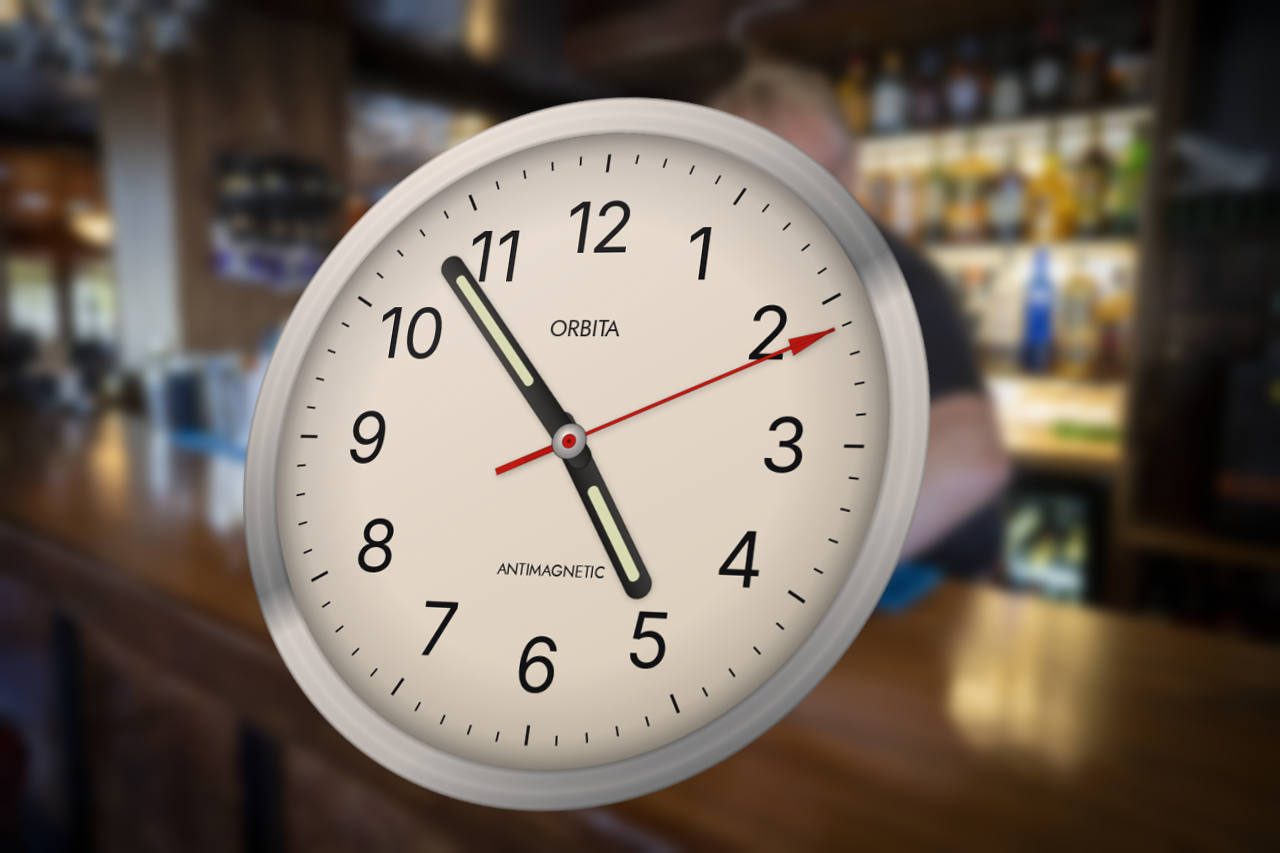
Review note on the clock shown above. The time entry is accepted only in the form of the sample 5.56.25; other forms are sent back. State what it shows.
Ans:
4.53.11
